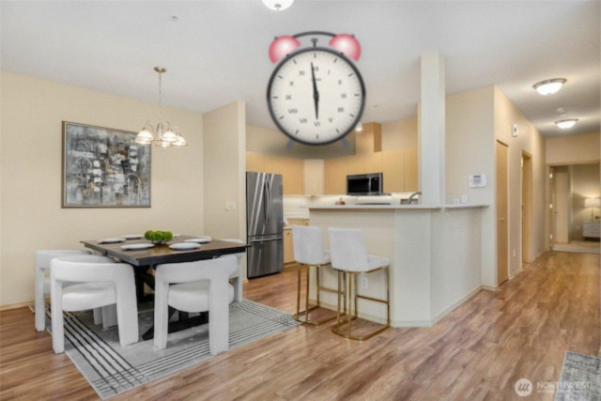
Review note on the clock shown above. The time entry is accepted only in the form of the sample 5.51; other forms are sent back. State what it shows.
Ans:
5.59
